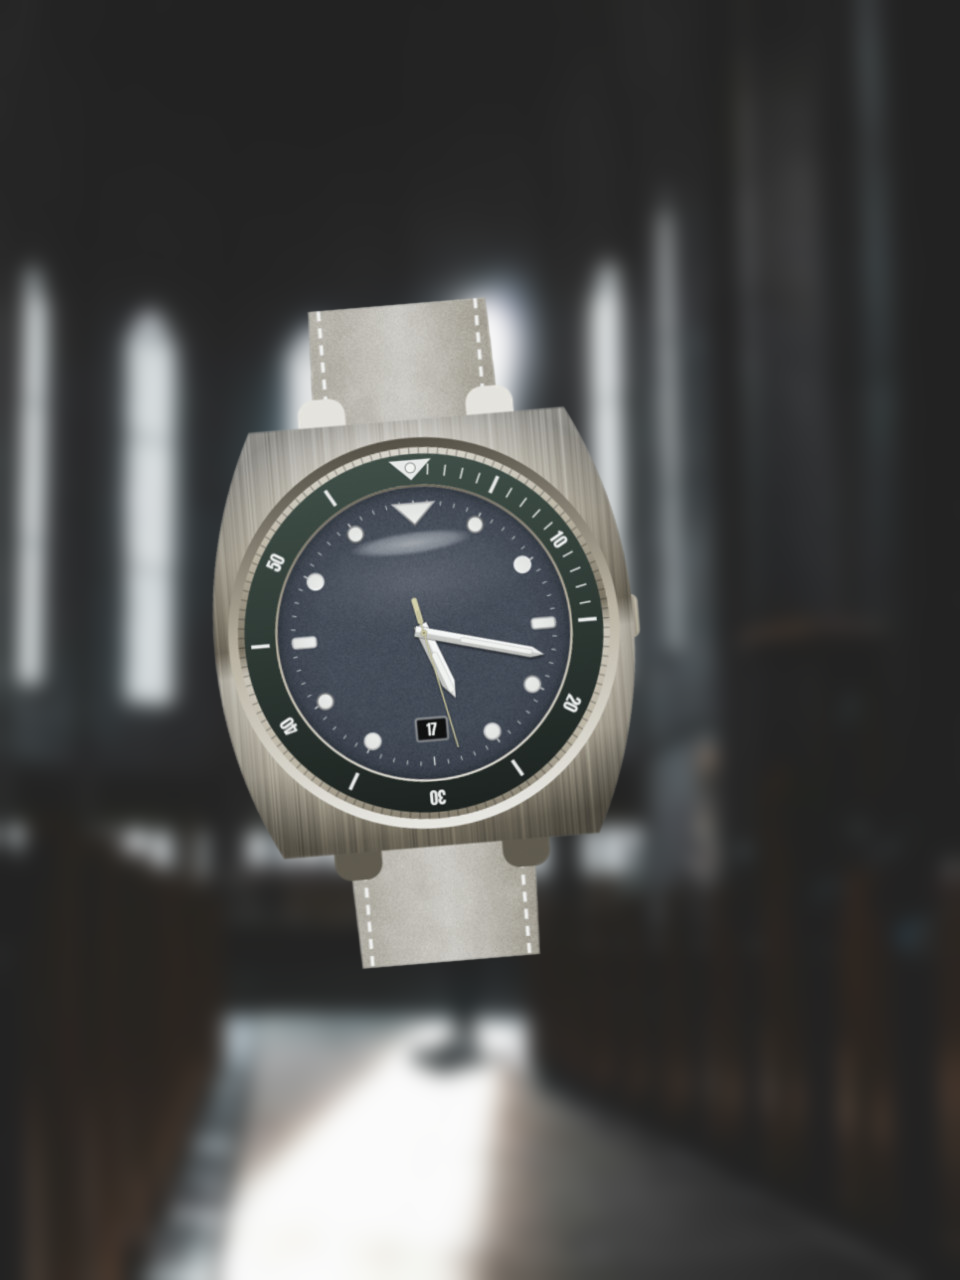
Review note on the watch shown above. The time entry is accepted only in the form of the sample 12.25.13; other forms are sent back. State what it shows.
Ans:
5.17.28
